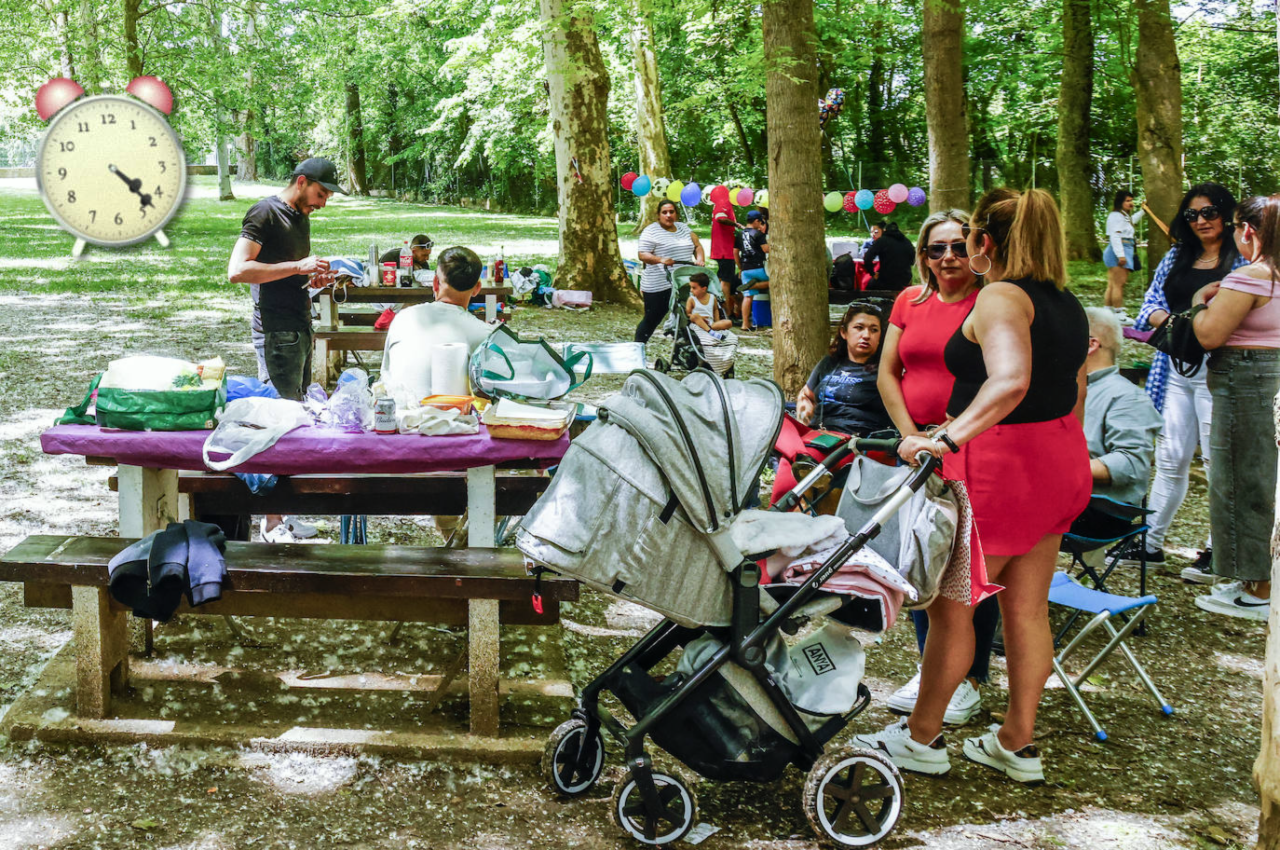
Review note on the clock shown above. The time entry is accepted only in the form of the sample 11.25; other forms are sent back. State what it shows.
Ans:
4.23
